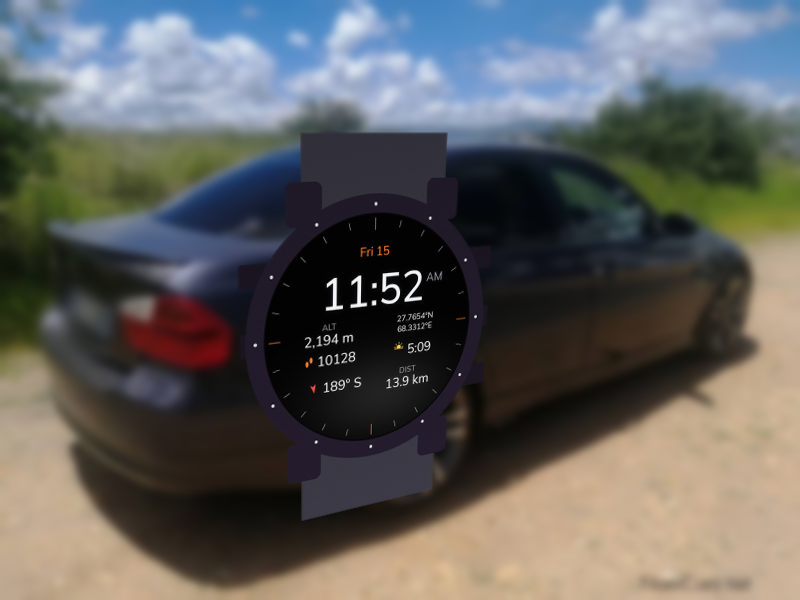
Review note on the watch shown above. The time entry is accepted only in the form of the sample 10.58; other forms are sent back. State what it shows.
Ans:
11.52
